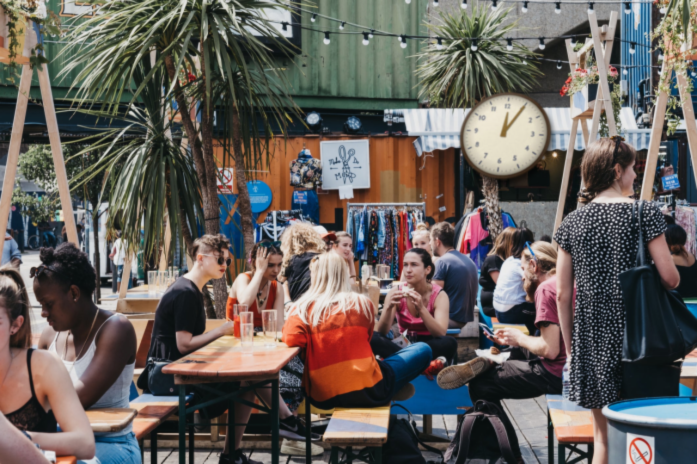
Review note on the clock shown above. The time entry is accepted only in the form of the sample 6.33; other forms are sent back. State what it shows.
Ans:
12.05
